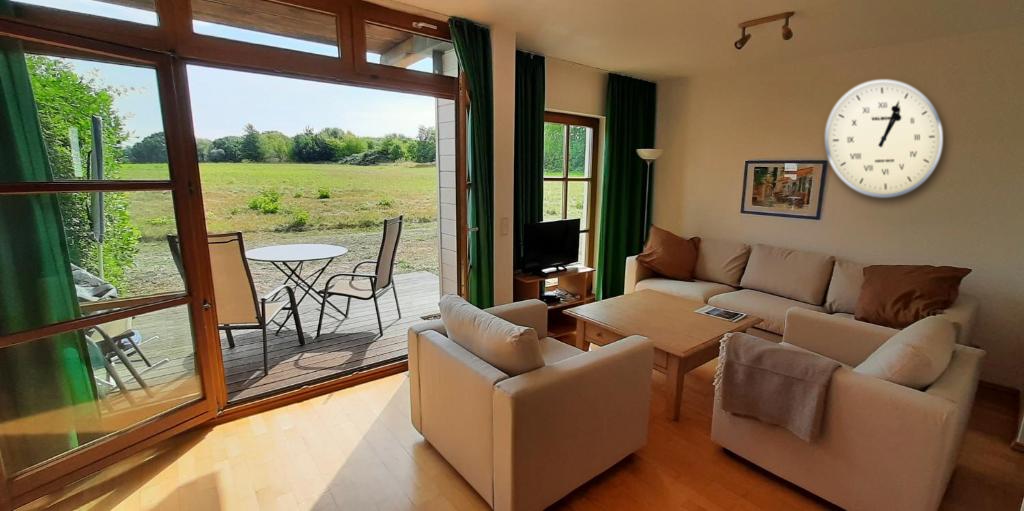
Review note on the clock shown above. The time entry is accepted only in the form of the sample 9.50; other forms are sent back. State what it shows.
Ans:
1.04
